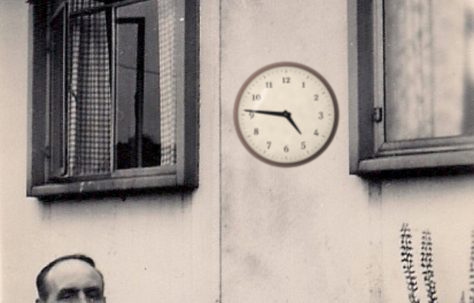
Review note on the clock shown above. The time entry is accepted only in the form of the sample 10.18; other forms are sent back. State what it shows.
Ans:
4.46
